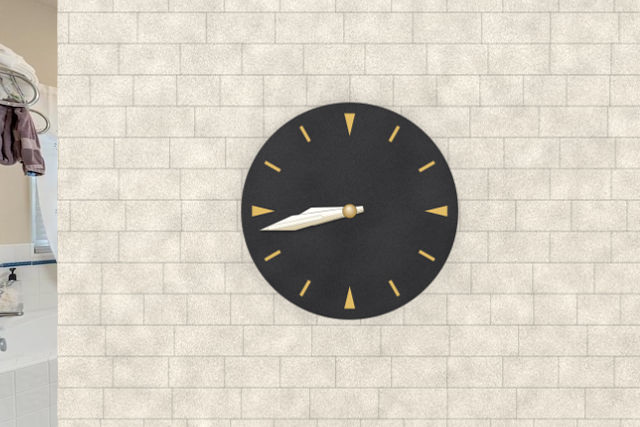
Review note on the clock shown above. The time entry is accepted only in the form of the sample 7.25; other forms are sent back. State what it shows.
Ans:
8.43
